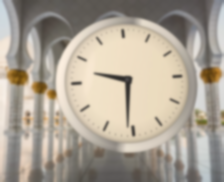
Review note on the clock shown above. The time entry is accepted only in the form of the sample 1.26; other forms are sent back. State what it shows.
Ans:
9.31
